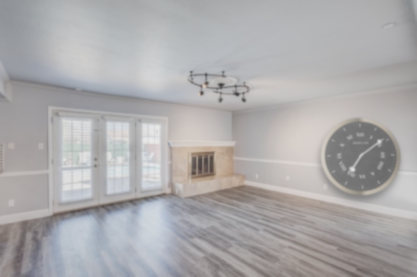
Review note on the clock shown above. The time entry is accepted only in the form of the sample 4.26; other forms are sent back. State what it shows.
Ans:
7.09
